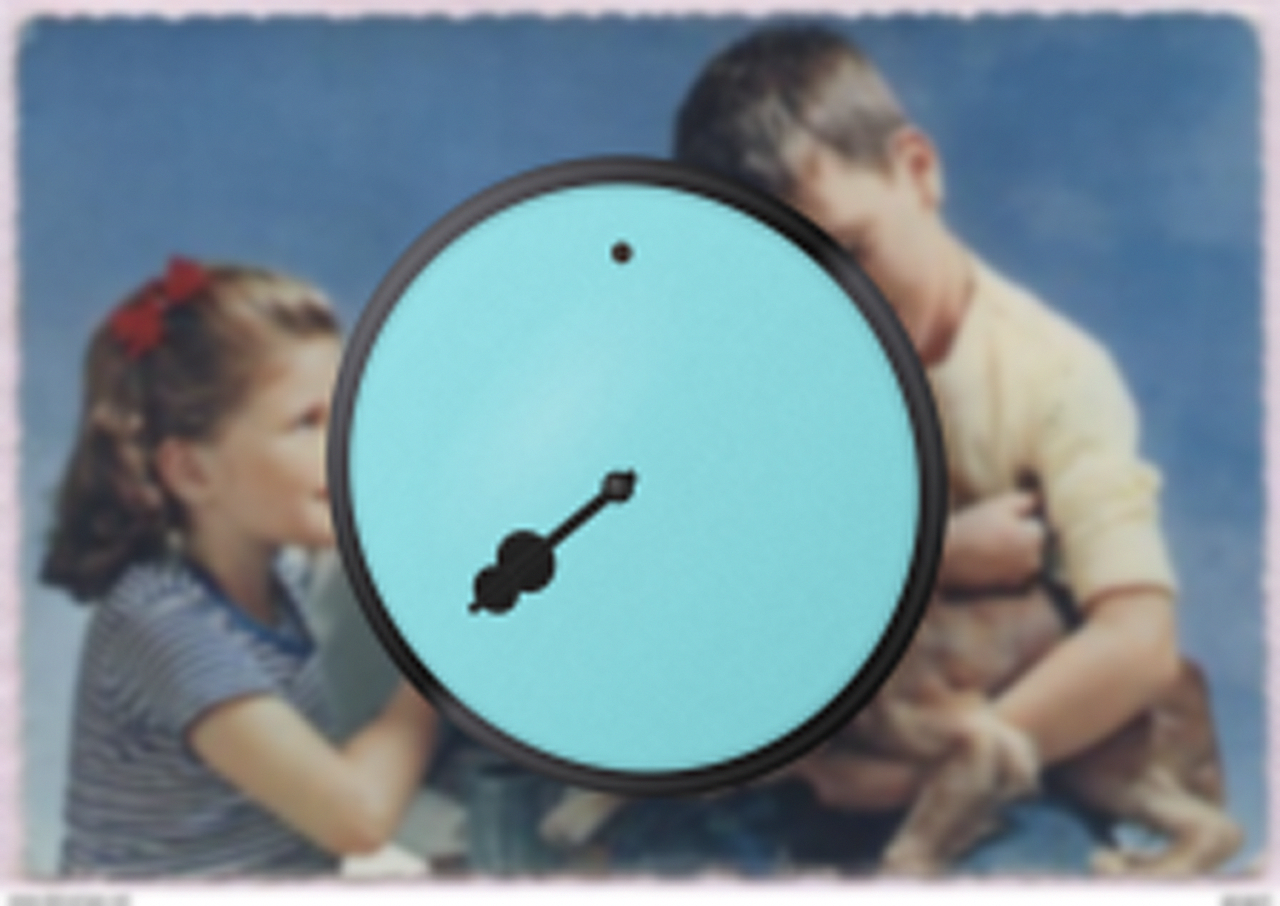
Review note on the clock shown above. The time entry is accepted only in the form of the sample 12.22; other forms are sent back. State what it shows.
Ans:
7.38
